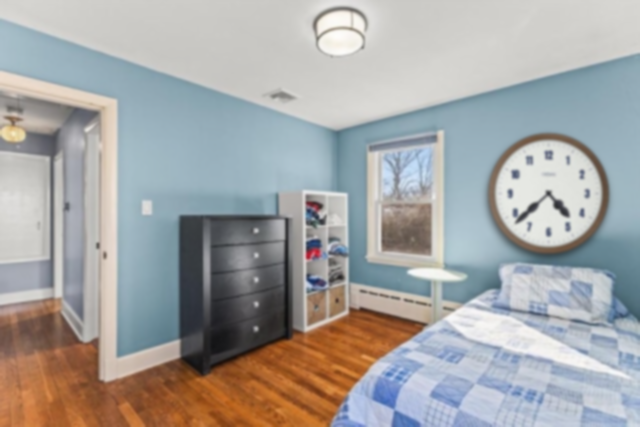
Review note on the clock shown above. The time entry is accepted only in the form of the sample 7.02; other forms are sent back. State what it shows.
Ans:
4.38
